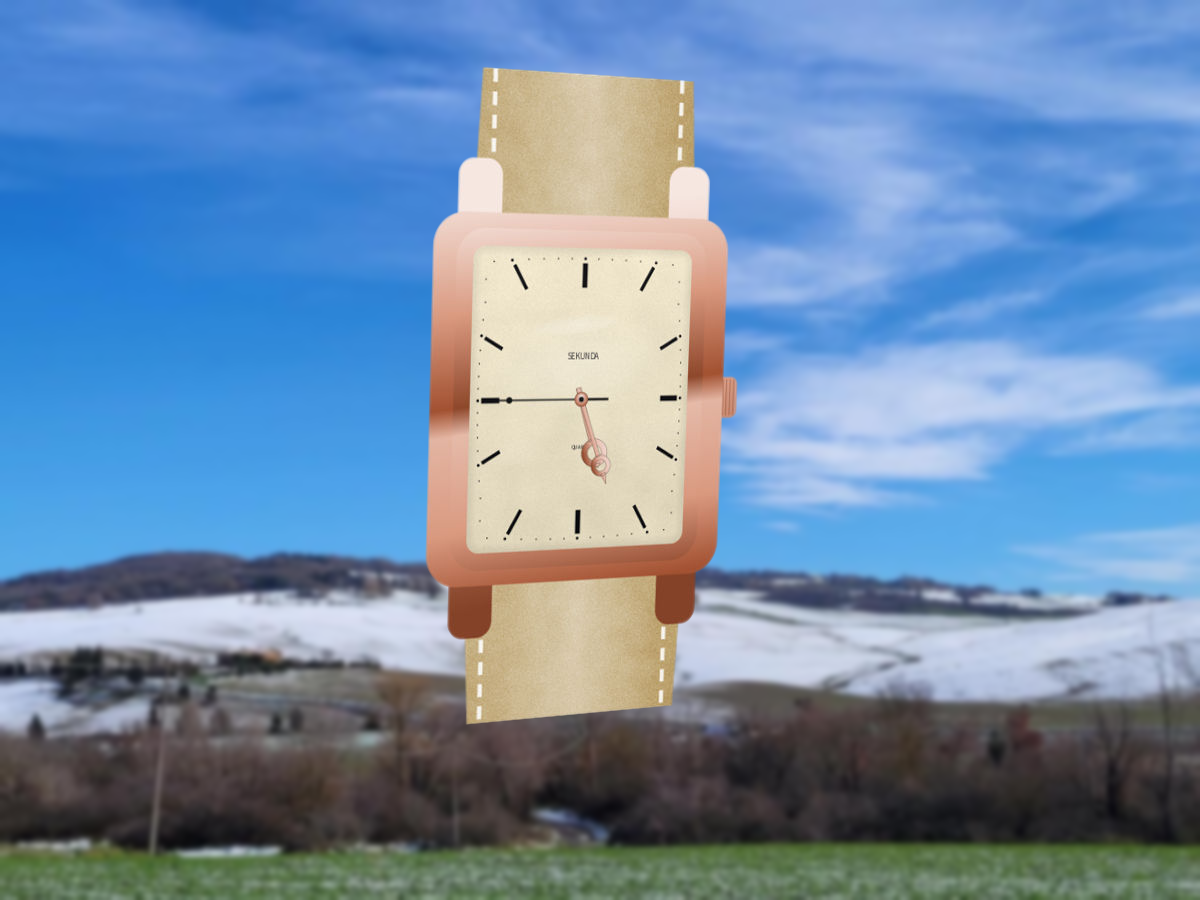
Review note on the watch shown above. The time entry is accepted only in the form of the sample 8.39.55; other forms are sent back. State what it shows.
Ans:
5.26.45
